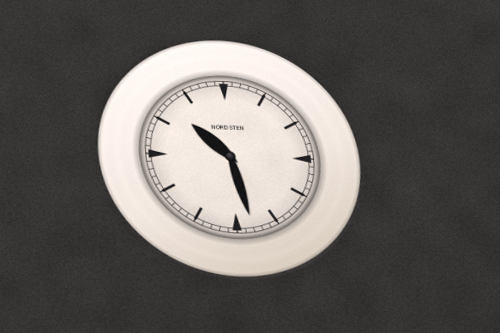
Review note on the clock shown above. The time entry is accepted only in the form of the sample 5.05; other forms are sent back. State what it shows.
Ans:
10.28
